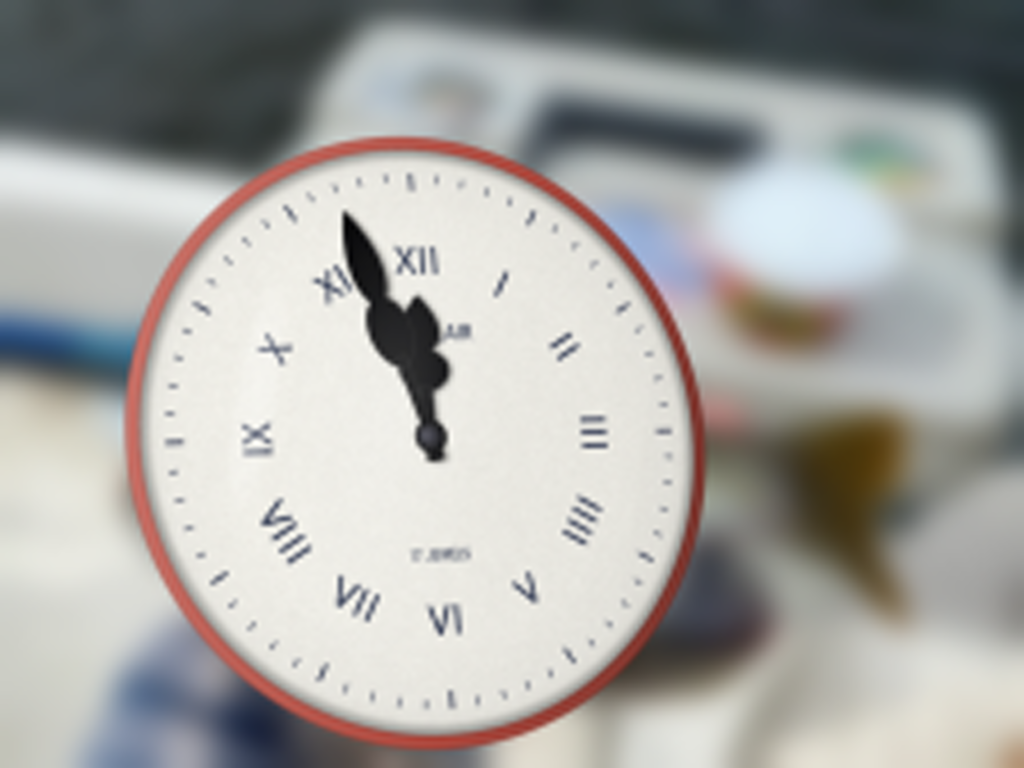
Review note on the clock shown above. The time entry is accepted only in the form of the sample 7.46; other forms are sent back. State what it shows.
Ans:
11.57
